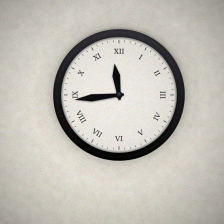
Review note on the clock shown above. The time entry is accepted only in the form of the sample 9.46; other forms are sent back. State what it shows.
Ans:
11.44
